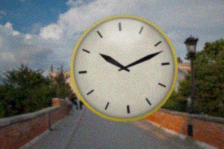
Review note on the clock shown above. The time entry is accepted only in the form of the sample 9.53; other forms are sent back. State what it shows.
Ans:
10.12
